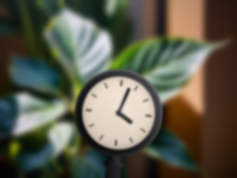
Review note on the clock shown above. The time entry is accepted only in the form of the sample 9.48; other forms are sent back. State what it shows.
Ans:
4.03
